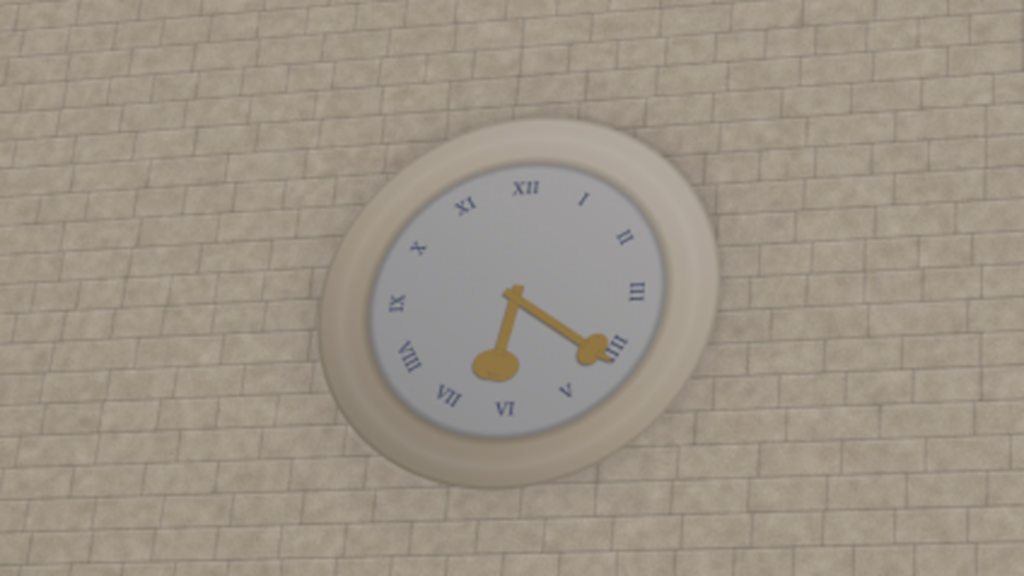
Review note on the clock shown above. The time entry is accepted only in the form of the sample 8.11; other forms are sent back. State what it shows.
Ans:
6.21
